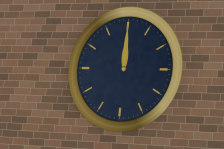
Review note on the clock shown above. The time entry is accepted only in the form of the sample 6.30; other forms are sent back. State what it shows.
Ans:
12.00
